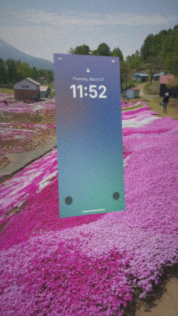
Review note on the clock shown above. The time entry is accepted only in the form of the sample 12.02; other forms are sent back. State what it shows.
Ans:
11.52
